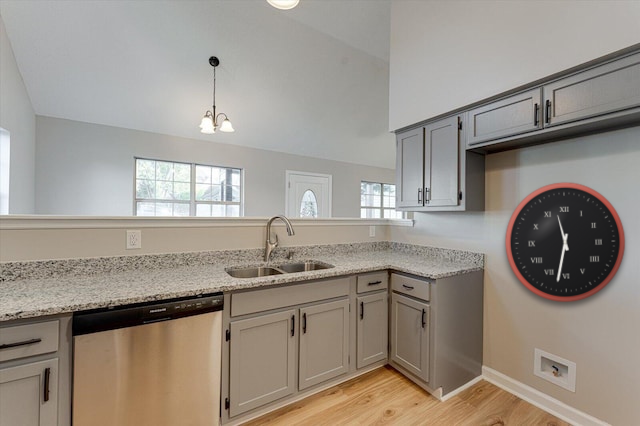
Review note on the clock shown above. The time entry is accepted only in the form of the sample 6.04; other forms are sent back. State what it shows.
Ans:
11.32
